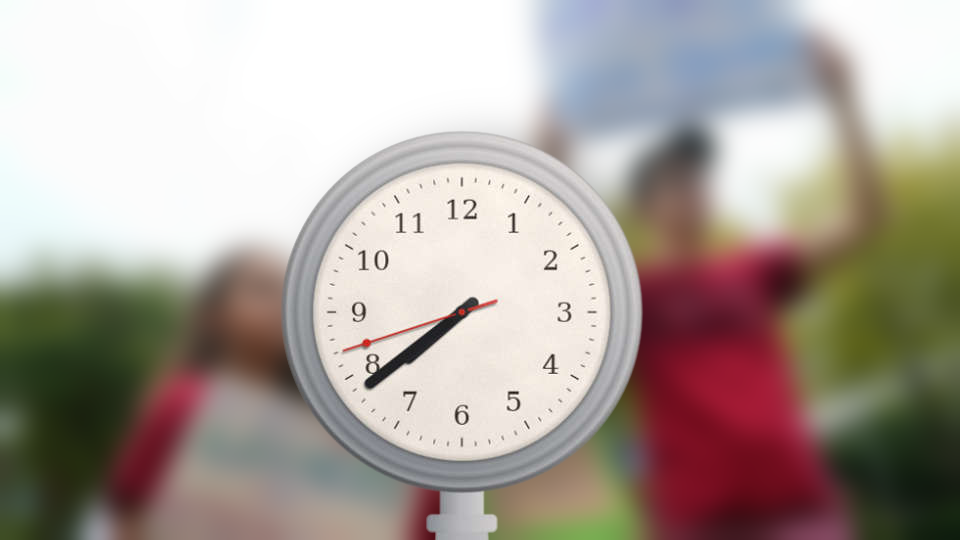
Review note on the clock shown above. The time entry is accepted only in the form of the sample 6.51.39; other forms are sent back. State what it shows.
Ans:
7.38.42
